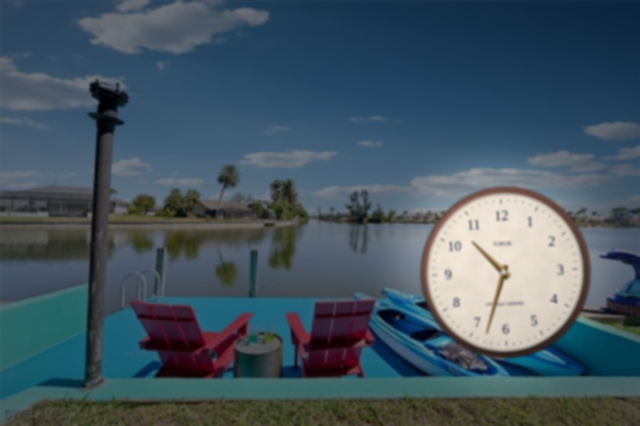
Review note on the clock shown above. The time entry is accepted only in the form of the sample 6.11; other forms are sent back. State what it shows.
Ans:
10.33
